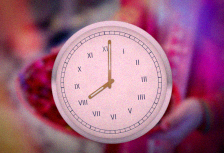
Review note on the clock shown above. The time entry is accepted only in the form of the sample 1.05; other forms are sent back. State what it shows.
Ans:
8.01
